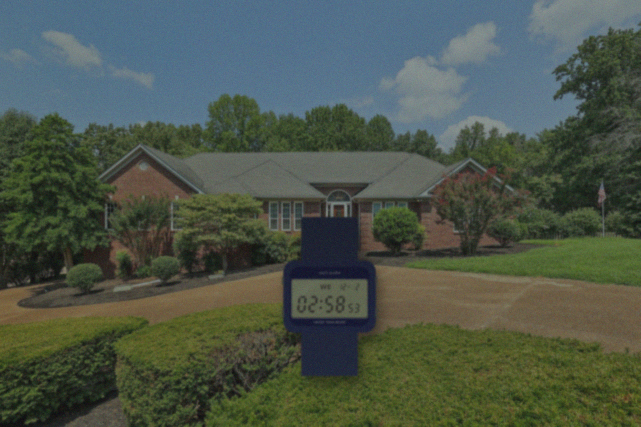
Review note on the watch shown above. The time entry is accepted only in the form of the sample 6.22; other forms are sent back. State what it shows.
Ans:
2.58
